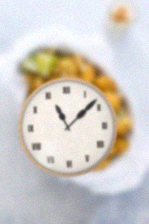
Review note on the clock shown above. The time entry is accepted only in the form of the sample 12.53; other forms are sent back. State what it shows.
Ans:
11.08
